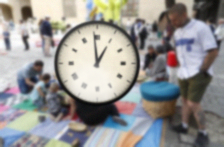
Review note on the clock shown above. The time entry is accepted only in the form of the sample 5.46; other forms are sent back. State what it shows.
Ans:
12.59
